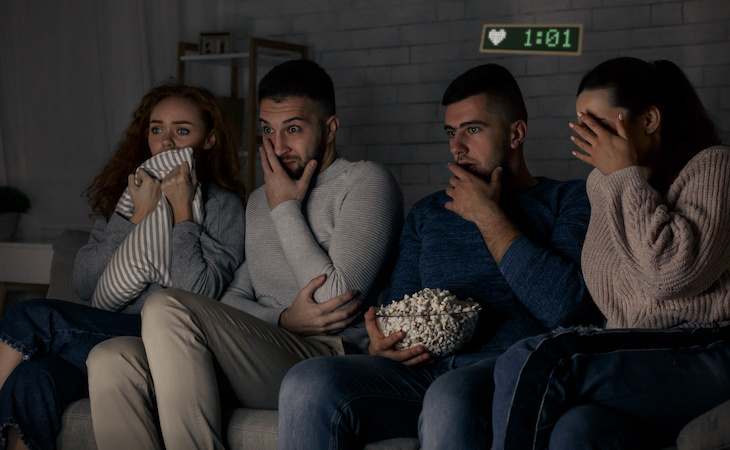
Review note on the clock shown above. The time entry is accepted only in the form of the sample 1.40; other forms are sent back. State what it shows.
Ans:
1.01
